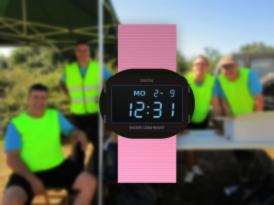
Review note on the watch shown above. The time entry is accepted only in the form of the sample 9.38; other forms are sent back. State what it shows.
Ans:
12.31
